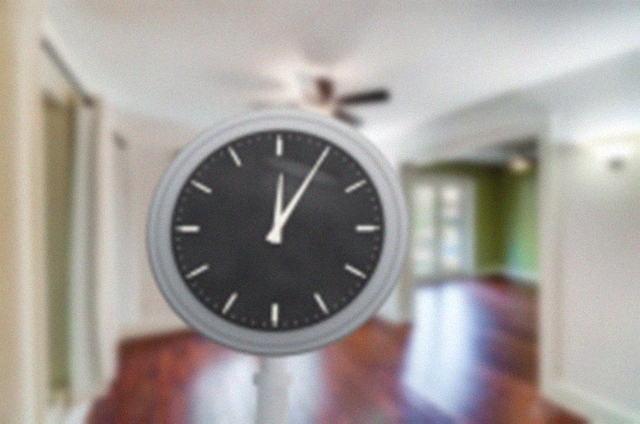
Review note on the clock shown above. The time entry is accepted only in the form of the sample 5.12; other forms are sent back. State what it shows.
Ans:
12.05
